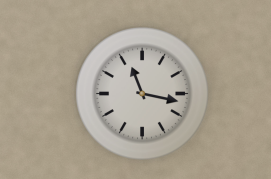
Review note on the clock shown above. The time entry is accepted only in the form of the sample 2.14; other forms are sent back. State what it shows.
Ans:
11.17
